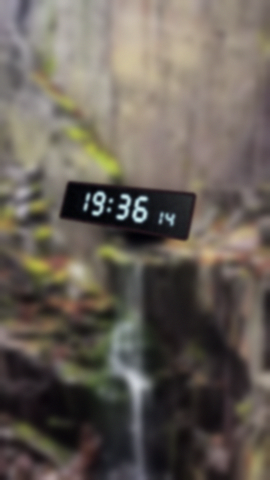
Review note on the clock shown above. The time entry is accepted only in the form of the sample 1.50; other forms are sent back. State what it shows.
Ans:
19.36
